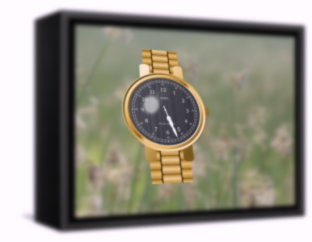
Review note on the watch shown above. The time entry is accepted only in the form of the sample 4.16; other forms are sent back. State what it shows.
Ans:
5.27
